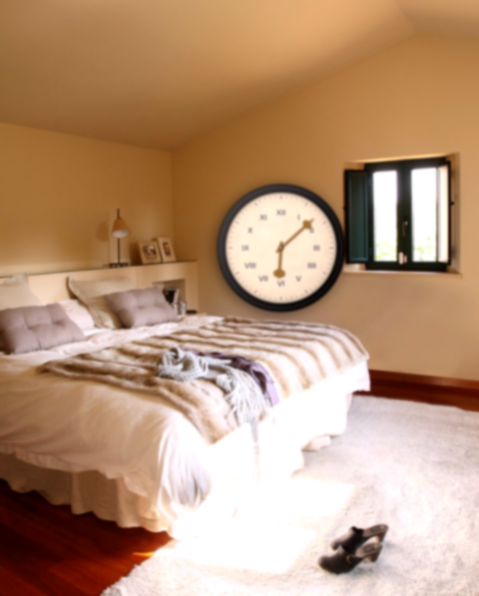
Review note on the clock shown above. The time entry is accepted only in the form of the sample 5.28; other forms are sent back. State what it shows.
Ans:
6.08
